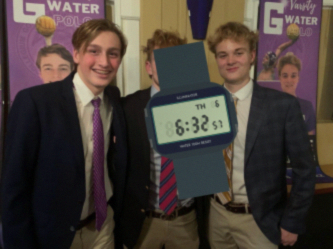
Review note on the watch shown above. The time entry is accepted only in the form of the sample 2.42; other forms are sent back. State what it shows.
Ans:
6.32
